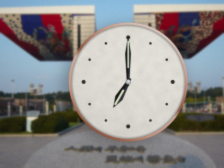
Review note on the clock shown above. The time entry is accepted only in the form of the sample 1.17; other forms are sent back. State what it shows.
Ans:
7.00
